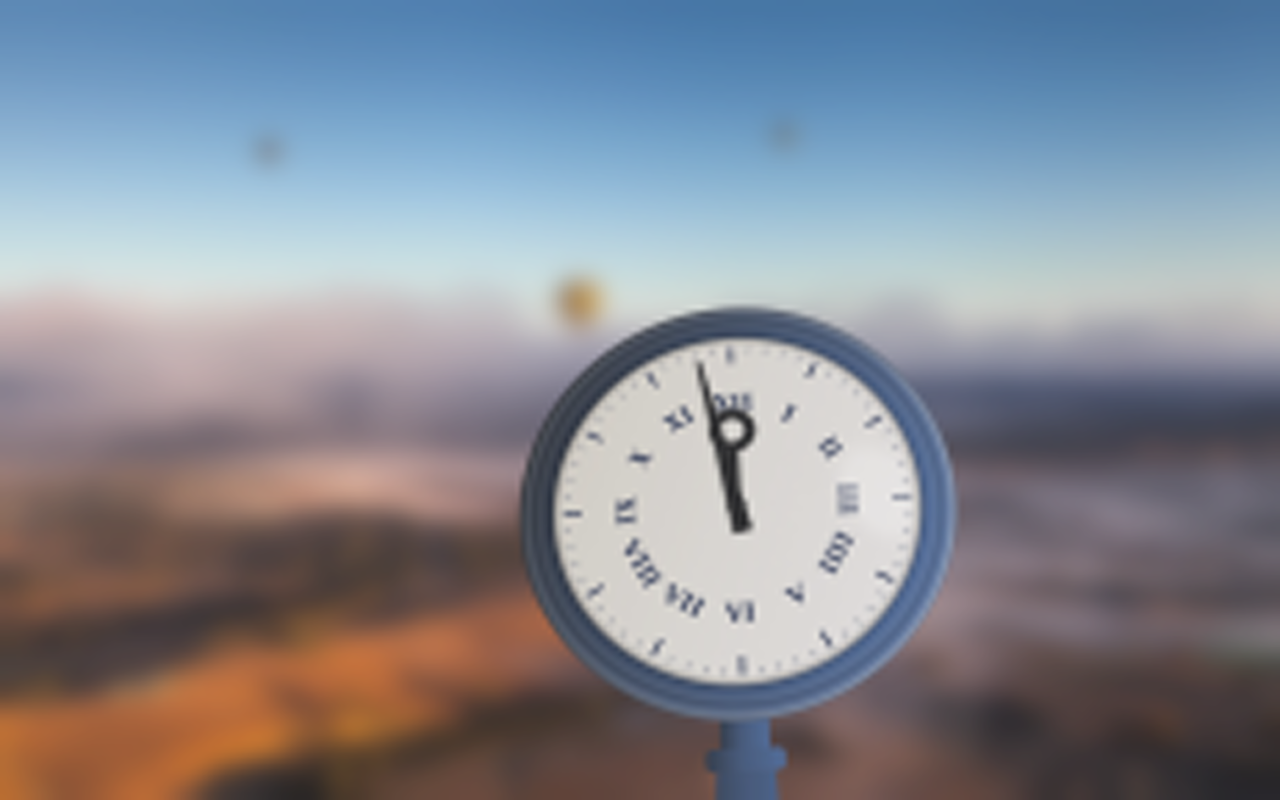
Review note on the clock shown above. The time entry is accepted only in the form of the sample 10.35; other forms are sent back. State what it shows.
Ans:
11.58
